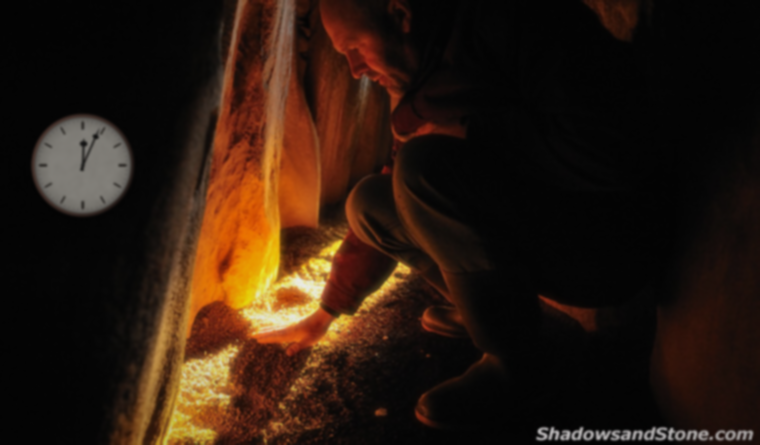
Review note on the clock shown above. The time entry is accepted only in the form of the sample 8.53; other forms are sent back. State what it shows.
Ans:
12.04
